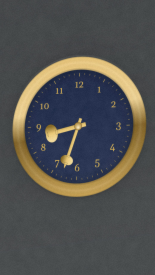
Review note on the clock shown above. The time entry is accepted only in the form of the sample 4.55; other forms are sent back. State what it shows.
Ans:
8.33
